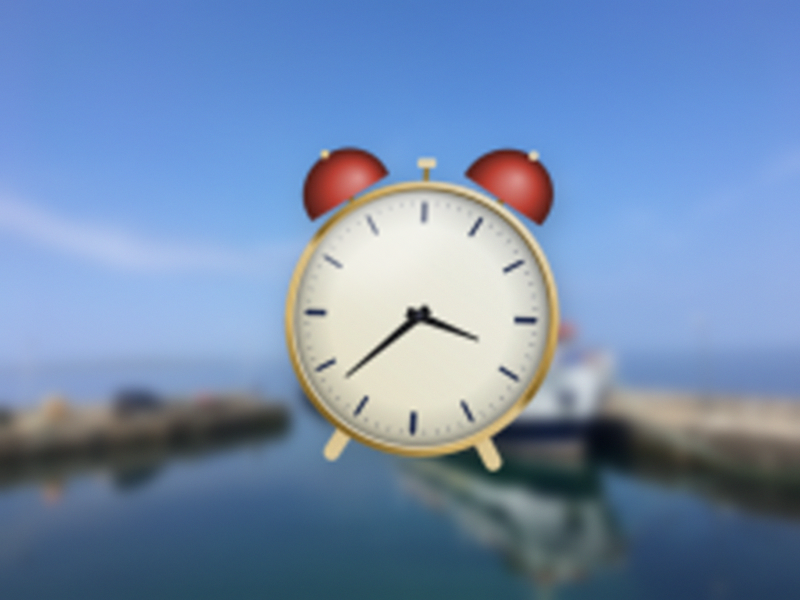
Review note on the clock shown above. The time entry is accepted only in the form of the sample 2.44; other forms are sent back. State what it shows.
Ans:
3.38
